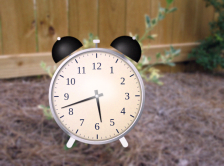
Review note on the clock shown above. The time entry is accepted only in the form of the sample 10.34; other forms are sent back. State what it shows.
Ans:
5.42
